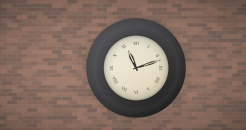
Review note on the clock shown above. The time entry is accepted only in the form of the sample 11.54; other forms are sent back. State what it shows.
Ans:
11.12
